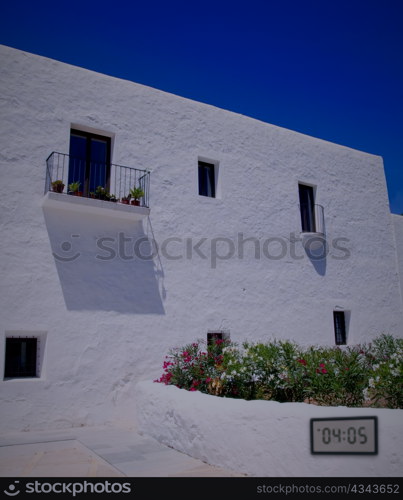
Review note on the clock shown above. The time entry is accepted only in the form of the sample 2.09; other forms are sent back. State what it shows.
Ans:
4.05
